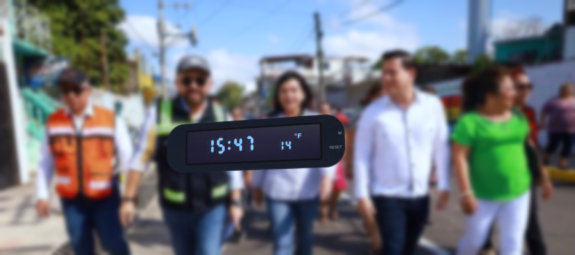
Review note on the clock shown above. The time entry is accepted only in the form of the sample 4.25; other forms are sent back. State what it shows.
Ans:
15.47
